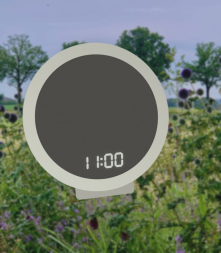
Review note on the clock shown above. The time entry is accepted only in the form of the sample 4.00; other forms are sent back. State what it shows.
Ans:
11.00
